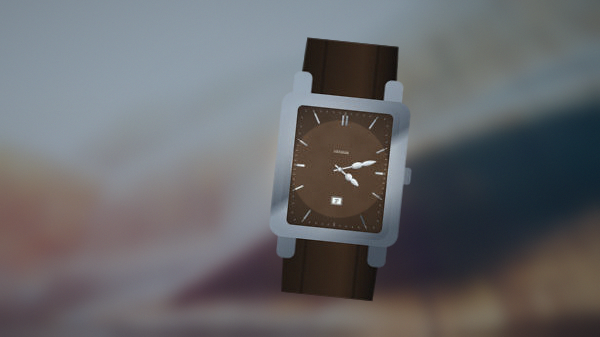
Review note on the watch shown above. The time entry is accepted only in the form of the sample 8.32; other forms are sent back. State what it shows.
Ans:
4.12
